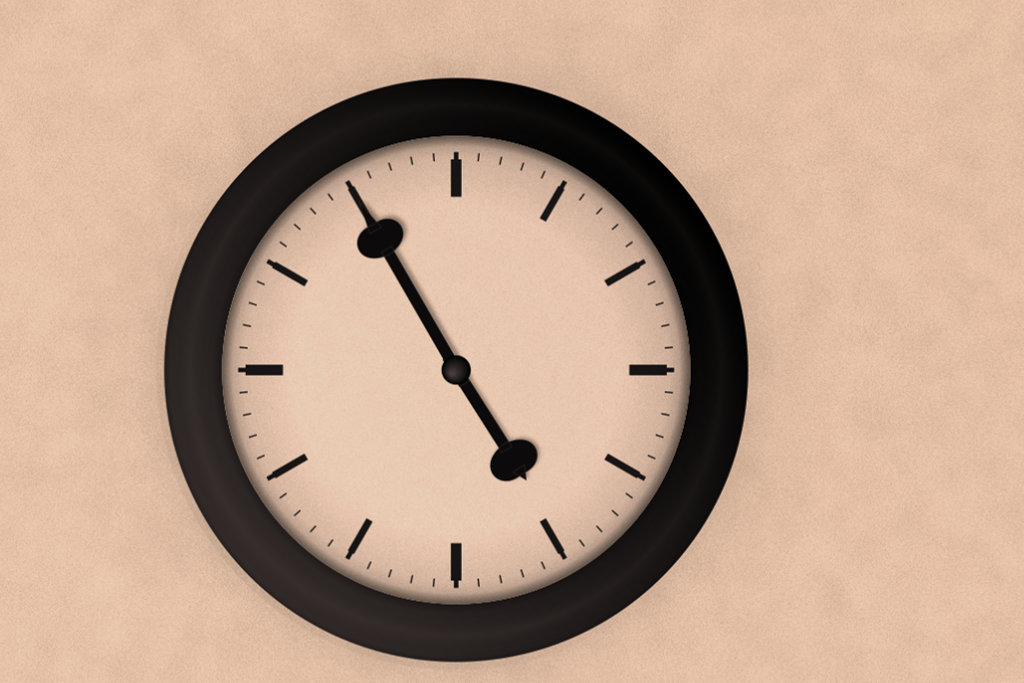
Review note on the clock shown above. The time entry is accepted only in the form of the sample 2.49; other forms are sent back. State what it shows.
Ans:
4.55
